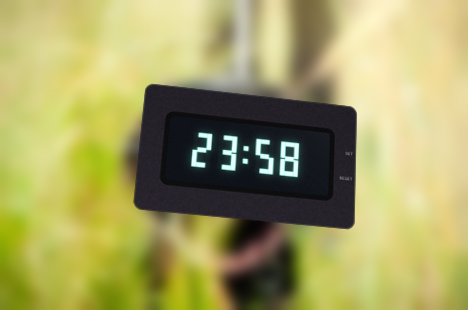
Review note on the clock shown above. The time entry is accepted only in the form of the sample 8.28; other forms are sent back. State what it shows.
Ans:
23.58
